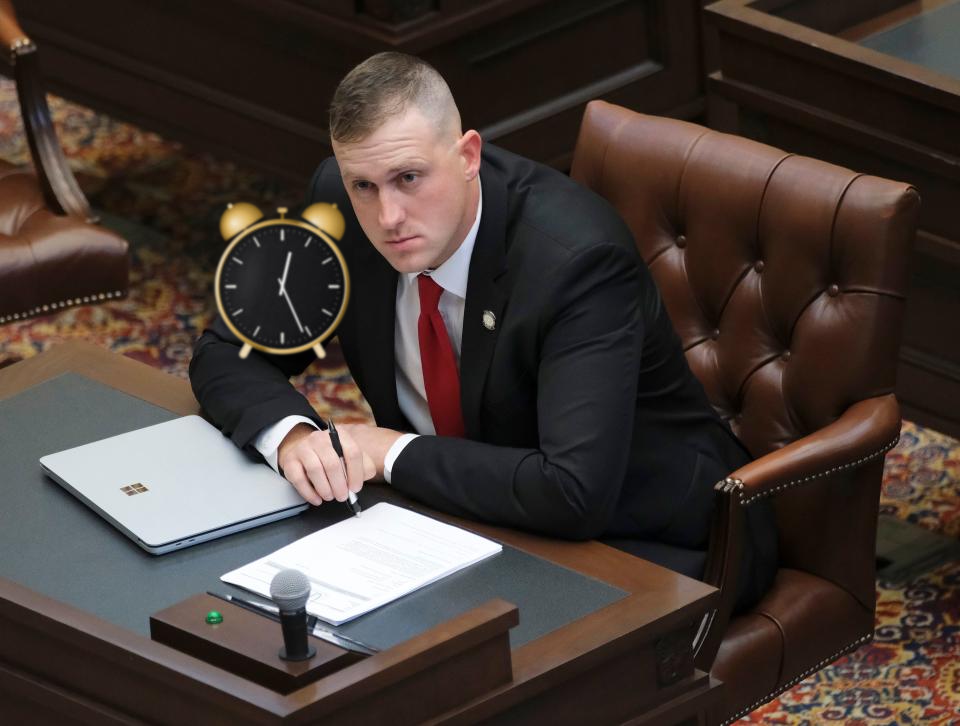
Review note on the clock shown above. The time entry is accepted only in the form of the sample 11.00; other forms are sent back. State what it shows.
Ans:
12.26
